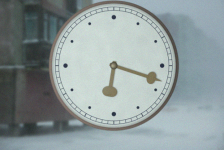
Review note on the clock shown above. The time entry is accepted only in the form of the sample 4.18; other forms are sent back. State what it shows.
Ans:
6.18
